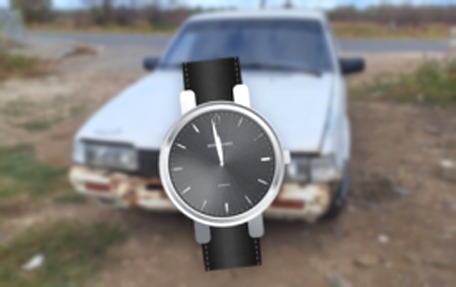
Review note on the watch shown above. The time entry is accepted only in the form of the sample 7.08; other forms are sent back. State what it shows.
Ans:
11.59
